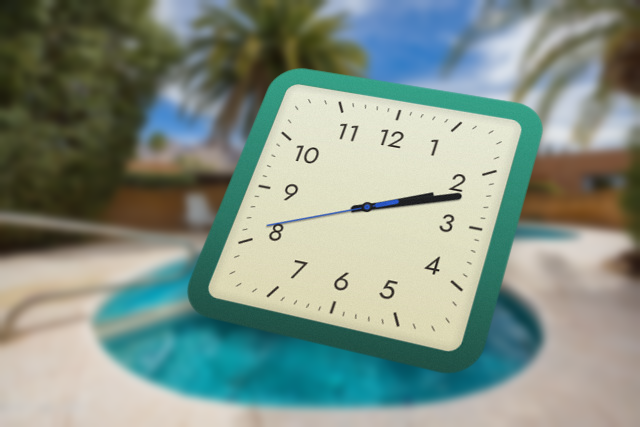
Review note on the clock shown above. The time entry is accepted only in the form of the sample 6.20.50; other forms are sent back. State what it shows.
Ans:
2.11.41
